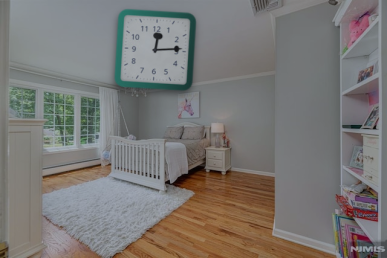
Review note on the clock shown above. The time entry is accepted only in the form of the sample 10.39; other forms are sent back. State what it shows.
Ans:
12.14
